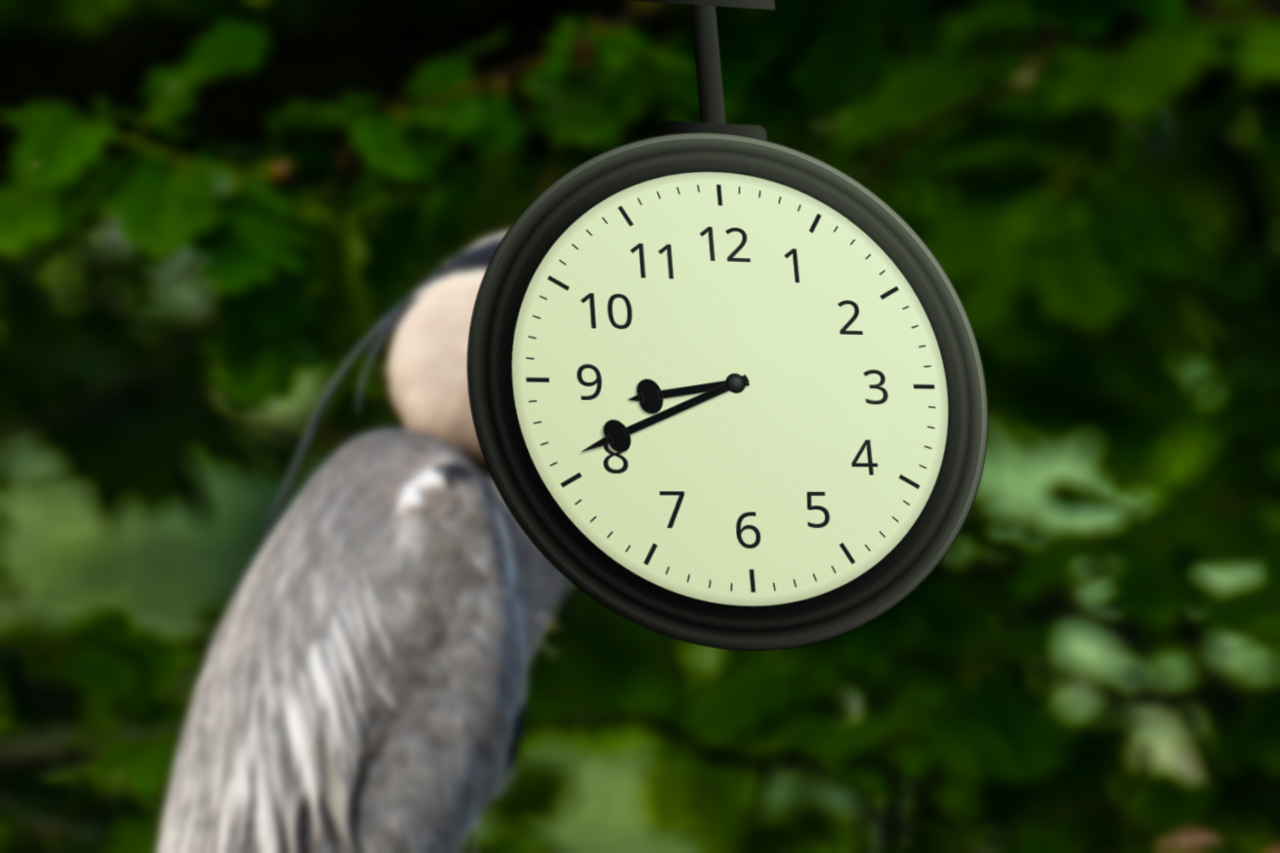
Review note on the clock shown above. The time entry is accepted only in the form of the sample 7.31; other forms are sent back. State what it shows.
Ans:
8.41
